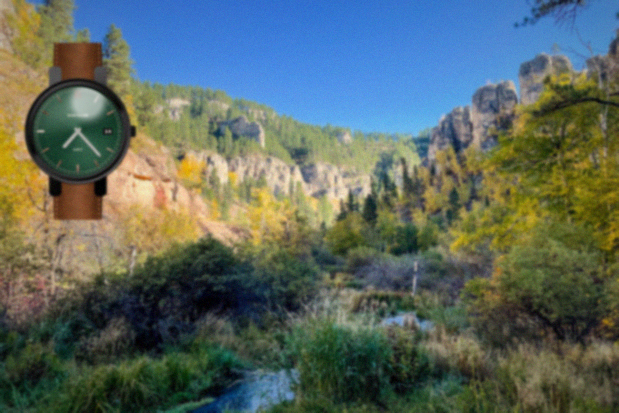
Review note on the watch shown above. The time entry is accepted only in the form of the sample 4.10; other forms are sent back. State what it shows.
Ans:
7.23
